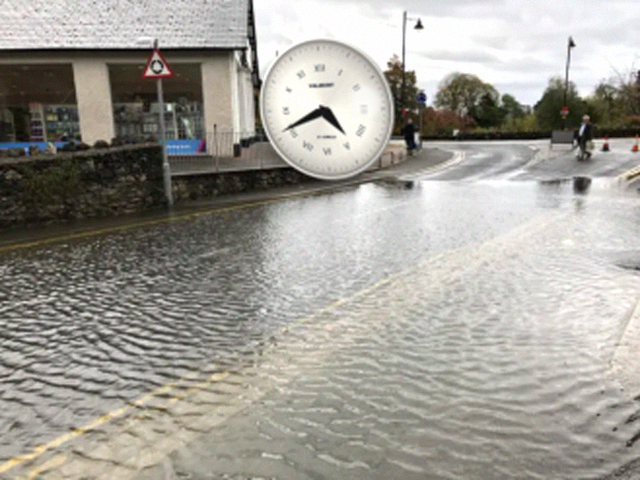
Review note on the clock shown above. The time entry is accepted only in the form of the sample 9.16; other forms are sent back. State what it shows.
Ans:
4.41
